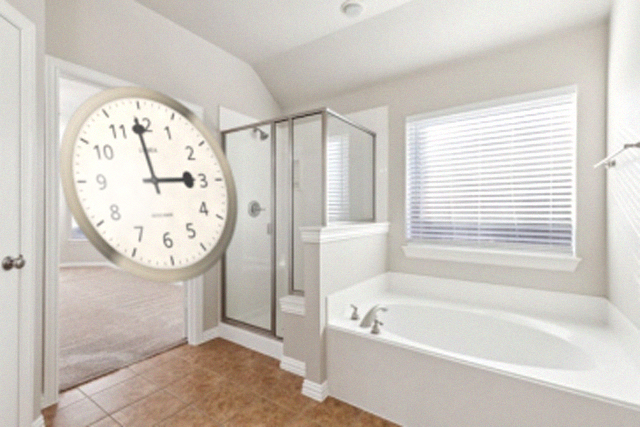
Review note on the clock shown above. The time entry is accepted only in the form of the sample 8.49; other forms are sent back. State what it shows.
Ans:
2.59
